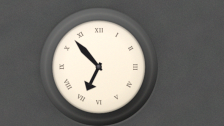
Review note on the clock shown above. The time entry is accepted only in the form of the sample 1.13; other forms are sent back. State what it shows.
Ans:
6.53
